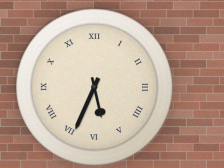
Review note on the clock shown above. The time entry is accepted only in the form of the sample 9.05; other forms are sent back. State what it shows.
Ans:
5.34
